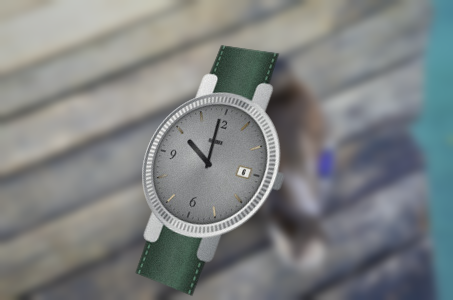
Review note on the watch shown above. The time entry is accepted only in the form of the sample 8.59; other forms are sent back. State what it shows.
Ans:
9.59
